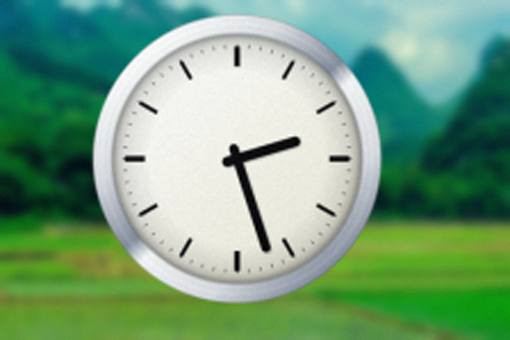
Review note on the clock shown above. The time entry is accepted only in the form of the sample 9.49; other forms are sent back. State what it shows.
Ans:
2.27
